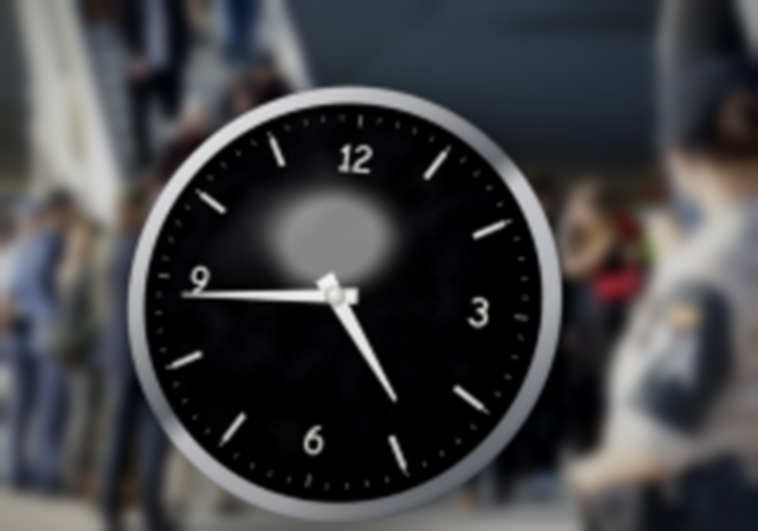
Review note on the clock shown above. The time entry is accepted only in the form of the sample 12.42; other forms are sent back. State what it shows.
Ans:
4.44
